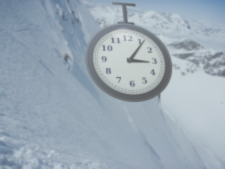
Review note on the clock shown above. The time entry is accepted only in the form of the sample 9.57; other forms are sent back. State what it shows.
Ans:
3.06
